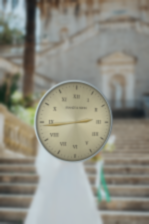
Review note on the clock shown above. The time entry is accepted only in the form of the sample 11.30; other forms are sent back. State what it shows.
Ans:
2.44
